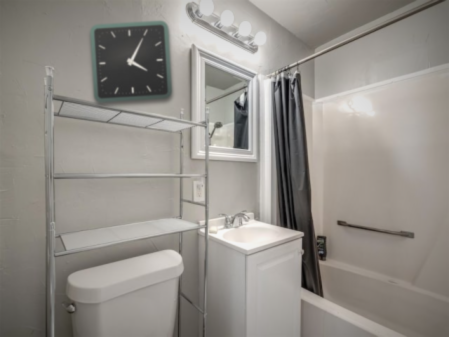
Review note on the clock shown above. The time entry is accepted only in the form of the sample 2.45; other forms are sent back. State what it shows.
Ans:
4.05
